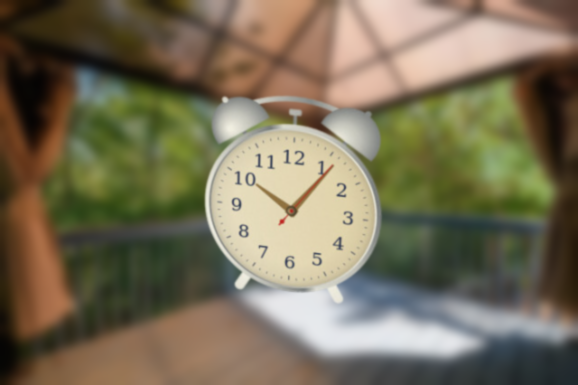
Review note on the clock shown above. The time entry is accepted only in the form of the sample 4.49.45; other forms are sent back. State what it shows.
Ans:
10.06.06
